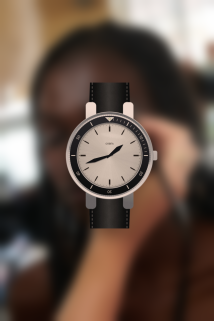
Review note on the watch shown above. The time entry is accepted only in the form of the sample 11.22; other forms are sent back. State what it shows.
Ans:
1.42
